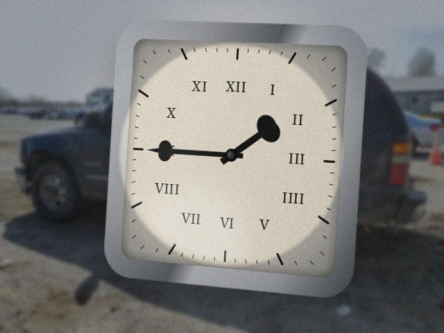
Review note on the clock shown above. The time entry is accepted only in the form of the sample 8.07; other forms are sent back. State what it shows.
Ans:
1.45
